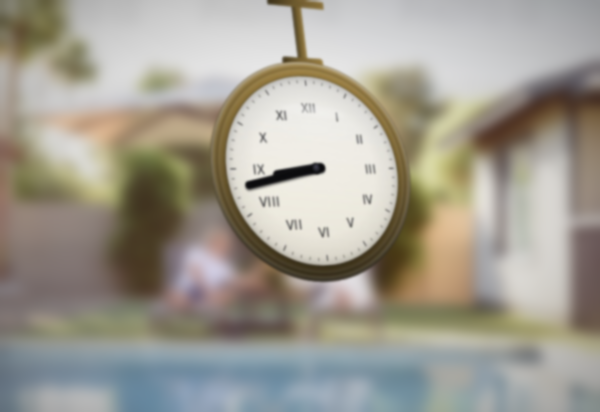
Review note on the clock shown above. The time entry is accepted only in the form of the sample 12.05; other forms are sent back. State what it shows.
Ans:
8.43
